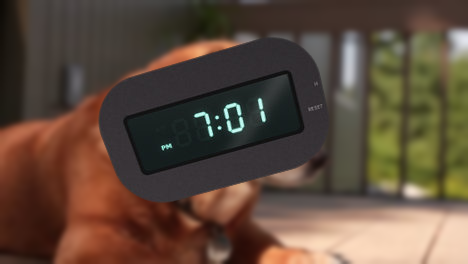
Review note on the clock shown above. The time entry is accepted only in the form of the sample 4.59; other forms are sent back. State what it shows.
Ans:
7.01
